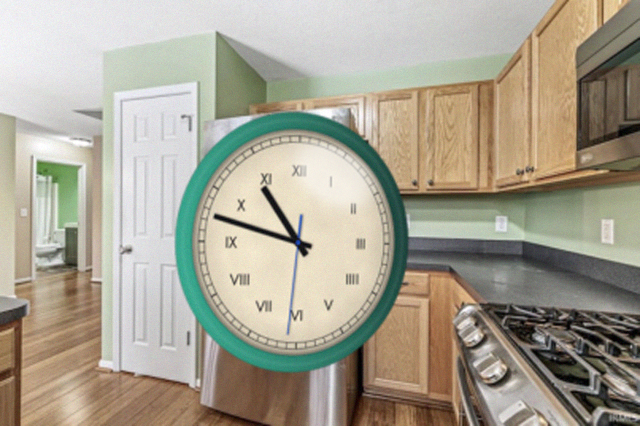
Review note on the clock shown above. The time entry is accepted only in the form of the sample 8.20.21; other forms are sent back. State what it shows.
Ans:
10.47.31
